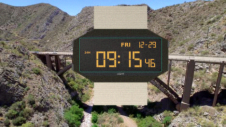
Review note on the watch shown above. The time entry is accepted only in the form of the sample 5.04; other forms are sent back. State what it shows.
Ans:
9.15
